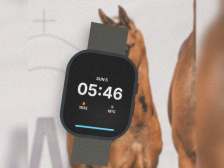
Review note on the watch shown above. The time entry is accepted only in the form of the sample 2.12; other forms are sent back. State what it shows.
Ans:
5.46
